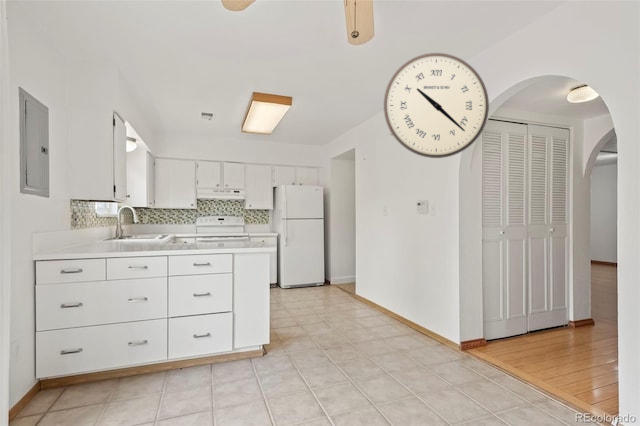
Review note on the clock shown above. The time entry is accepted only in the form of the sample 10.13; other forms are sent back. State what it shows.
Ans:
10.22
